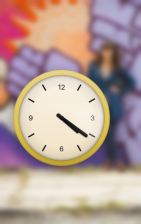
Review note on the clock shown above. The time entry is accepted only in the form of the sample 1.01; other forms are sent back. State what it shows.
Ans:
4.21
